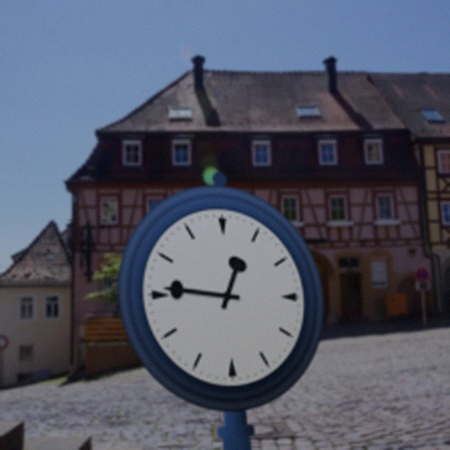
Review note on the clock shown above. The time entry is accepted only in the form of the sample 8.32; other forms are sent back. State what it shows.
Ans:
12.46
